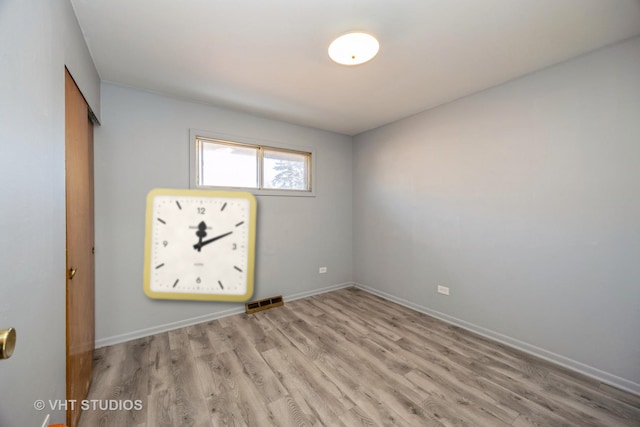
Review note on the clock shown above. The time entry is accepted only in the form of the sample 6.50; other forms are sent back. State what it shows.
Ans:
12.11
